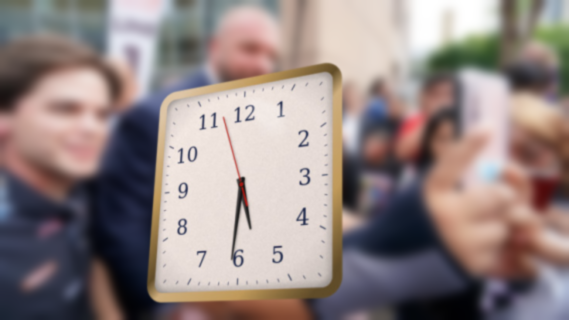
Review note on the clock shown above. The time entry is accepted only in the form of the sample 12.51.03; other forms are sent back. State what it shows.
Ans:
5.30.57
